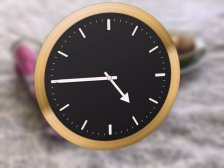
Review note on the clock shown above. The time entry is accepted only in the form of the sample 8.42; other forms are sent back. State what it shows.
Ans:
4.45
